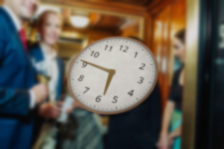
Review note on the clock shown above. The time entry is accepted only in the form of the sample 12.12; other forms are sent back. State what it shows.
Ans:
5.46
